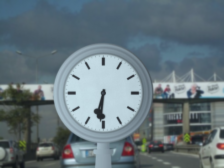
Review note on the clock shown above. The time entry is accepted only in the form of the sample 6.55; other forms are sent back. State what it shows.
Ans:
6.31
